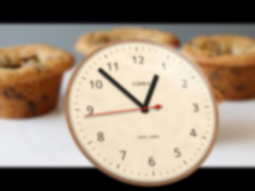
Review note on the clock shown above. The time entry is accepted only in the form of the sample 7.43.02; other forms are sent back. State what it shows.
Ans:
12.52.44
